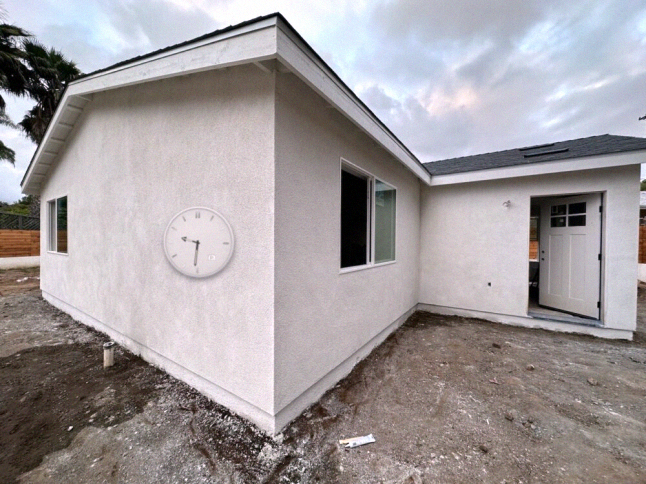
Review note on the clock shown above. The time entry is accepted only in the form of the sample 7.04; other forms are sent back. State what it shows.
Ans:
9.31
